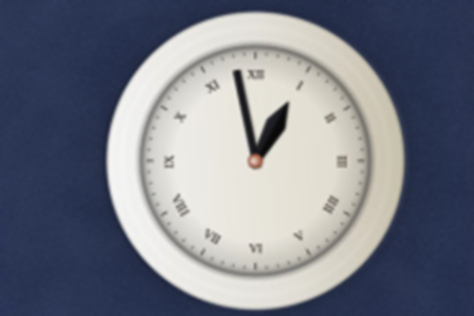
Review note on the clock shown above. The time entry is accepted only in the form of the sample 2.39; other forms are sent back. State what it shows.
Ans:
12.58
